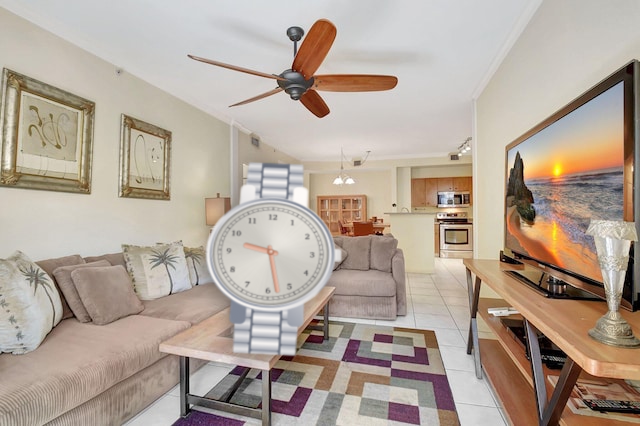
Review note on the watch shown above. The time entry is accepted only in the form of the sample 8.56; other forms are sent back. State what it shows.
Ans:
9.28
